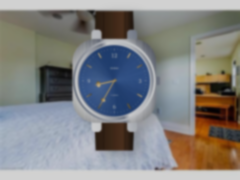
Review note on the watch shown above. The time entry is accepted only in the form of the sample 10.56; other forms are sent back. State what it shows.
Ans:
8.35
